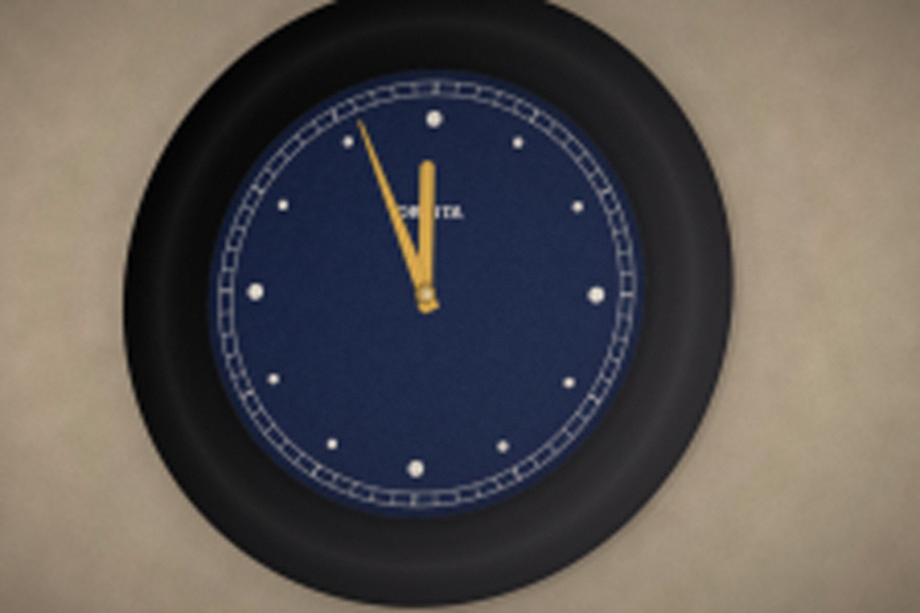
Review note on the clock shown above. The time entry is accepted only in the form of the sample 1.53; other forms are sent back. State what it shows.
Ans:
11.56
